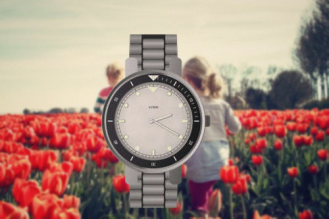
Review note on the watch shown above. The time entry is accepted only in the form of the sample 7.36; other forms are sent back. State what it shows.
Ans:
2.20
